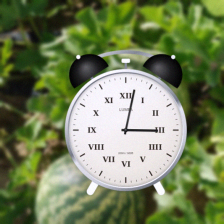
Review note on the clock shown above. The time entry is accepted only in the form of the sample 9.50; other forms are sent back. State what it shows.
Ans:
3.02
